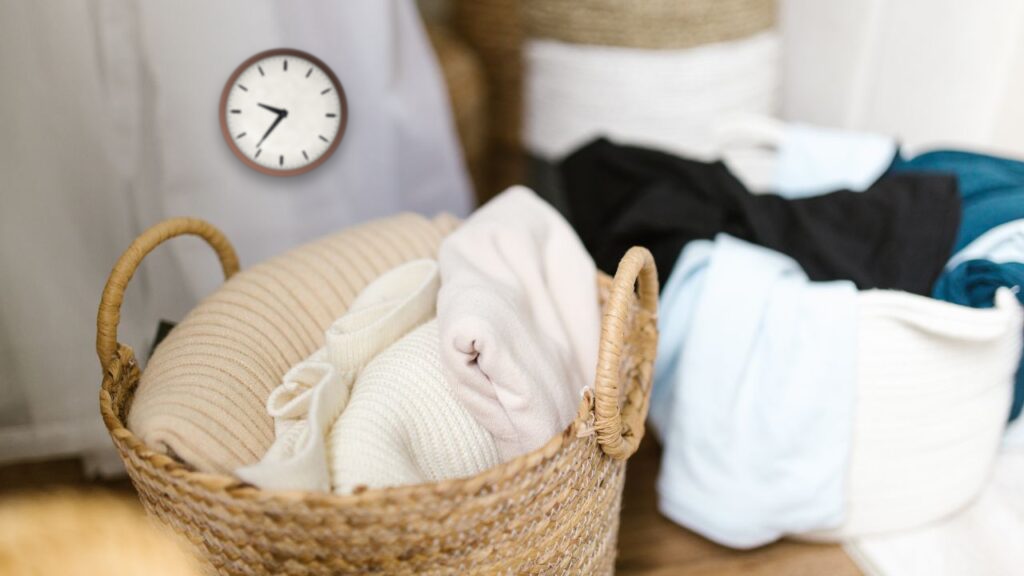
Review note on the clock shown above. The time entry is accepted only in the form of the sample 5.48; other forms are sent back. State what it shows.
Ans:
9.36
